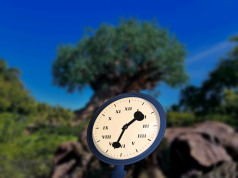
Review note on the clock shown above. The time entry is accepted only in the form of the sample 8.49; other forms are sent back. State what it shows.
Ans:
1.33
